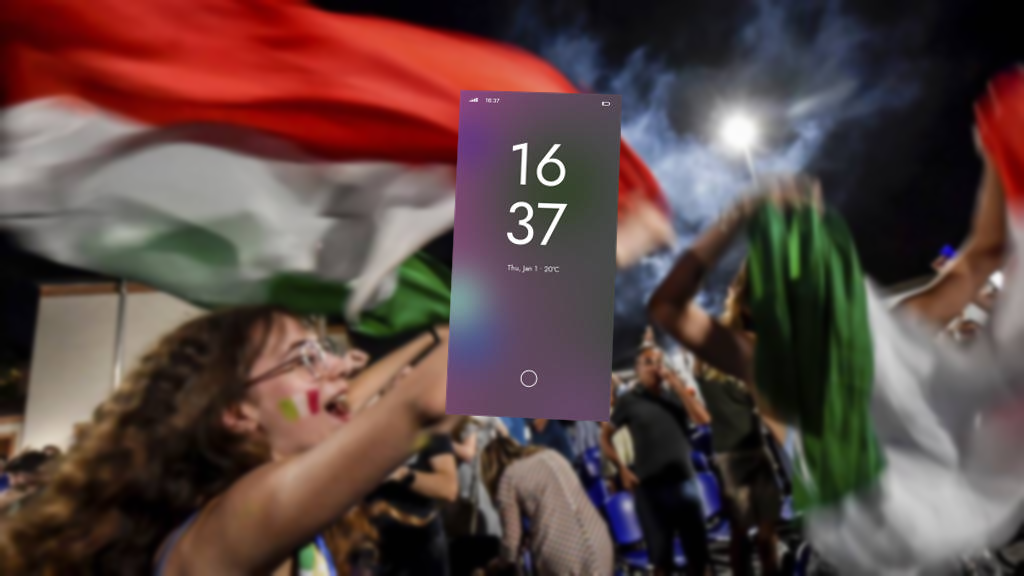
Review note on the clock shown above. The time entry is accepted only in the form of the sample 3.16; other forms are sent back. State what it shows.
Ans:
16.37
